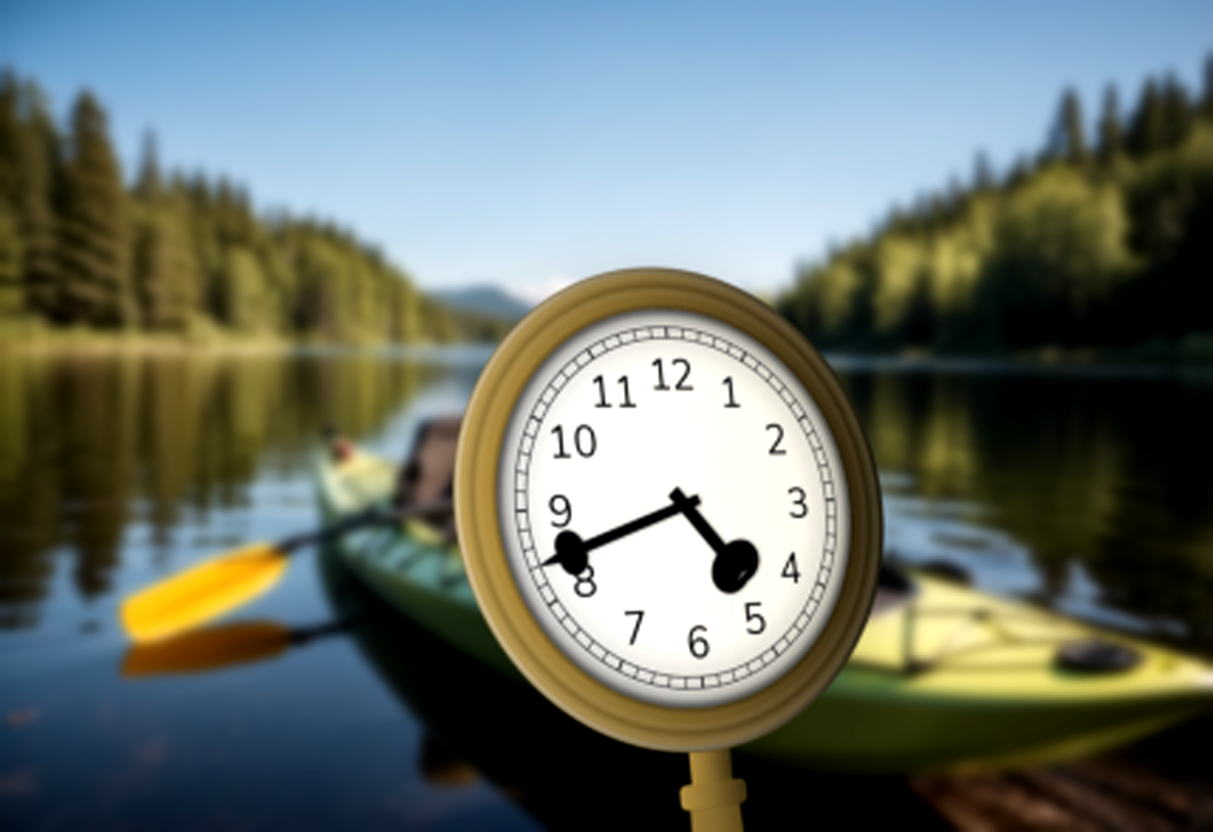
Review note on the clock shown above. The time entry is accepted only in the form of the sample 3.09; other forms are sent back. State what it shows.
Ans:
4.42
